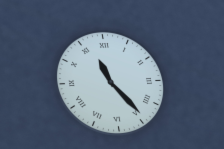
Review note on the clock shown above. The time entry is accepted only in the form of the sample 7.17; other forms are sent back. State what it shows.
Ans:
11.24
